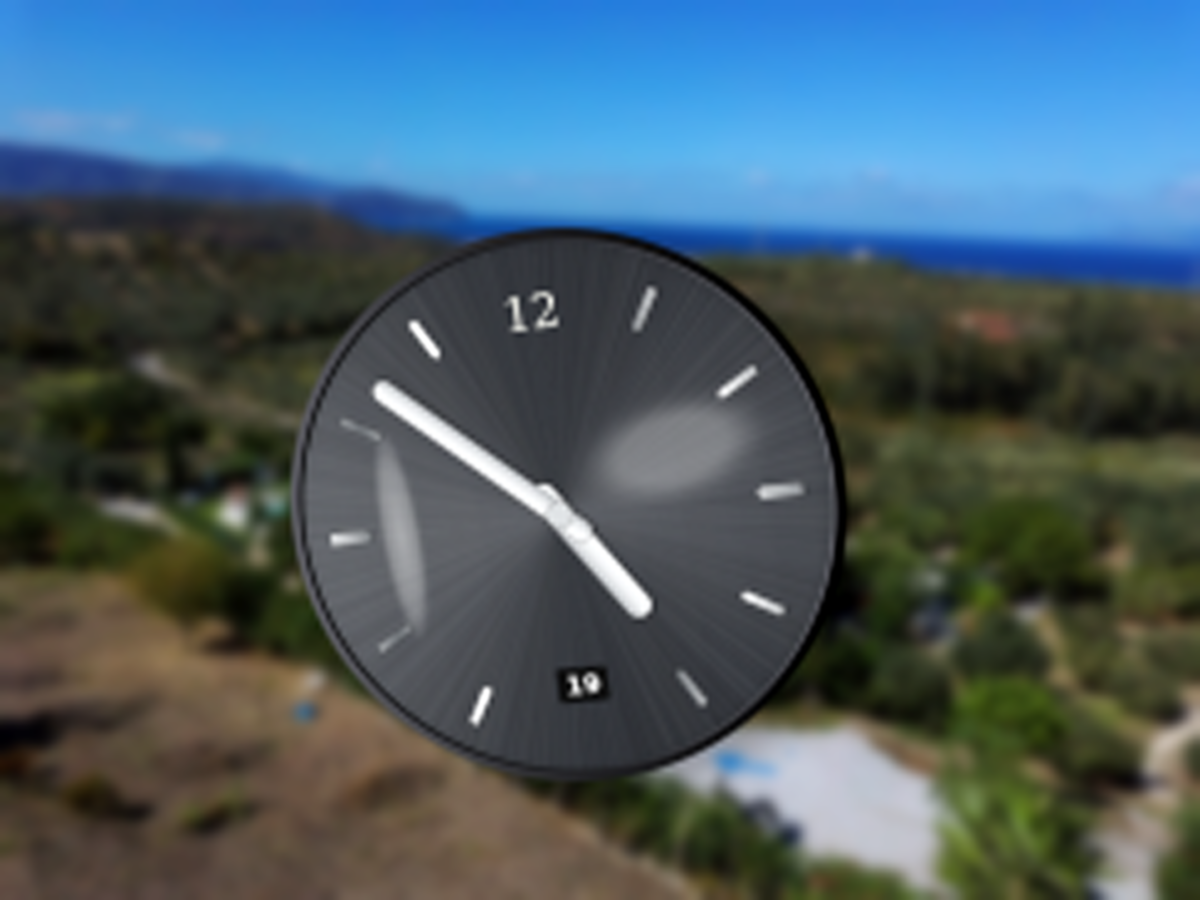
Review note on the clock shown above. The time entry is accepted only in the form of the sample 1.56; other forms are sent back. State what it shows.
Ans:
4.52
